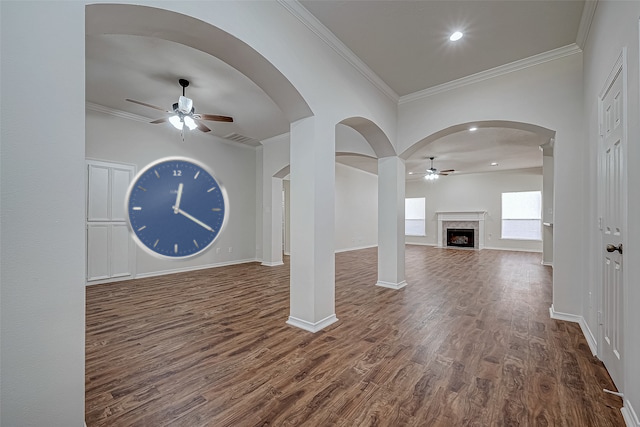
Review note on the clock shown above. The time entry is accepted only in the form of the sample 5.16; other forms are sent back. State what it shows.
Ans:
12.20
